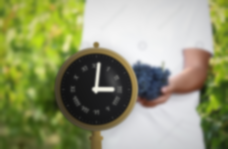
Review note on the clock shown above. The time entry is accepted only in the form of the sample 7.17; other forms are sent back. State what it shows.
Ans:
3.01
